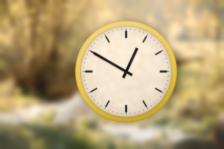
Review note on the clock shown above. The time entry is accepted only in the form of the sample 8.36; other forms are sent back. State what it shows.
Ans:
12.50
